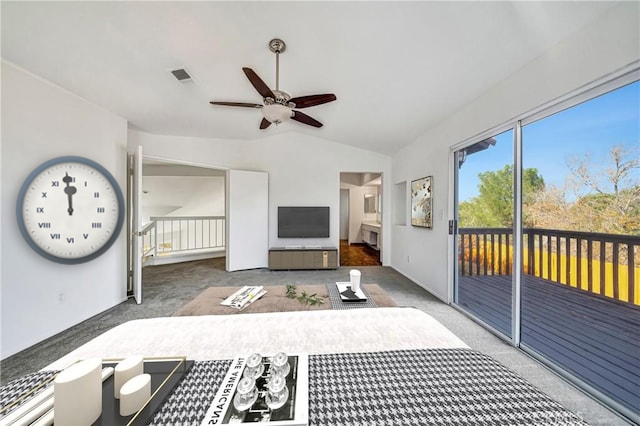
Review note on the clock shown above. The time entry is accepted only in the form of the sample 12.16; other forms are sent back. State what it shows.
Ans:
11.59
